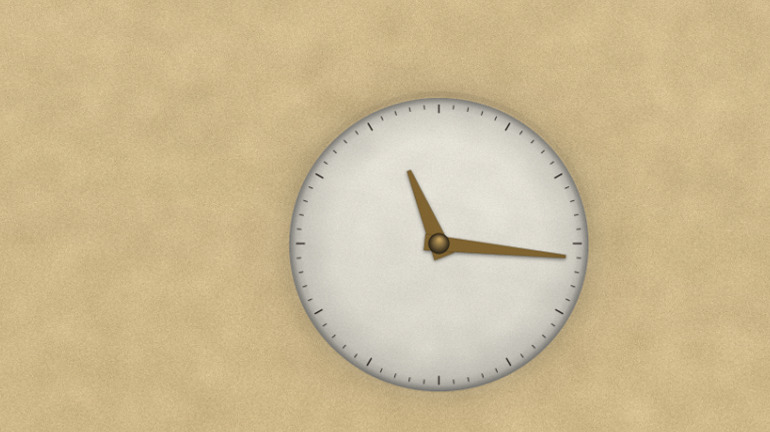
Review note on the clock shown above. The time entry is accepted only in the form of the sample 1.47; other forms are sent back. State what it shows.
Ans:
11.16
